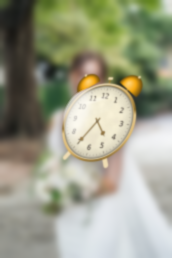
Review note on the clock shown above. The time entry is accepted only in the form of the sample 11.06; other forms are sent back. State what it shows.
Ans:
4.35
